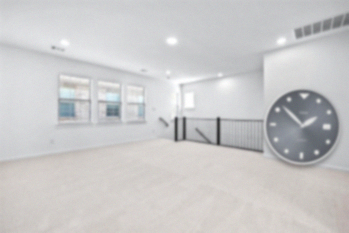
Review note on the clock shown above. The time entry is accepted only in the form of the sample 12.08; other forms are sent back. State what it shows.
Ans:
1.52
